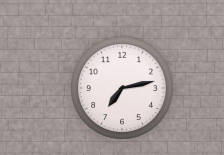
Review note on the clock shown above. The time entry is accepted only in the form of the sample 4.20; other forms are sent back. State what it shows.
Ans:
7.13
